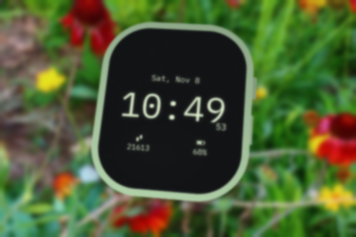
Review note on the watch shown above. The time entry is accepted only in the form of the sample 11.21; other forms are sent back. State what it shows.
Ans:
10.49
